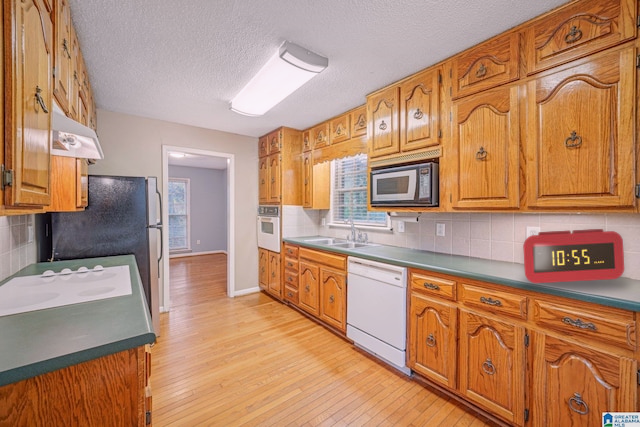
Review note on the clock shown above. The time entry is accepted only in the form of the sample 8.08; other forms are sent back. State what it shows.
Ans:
10.55
